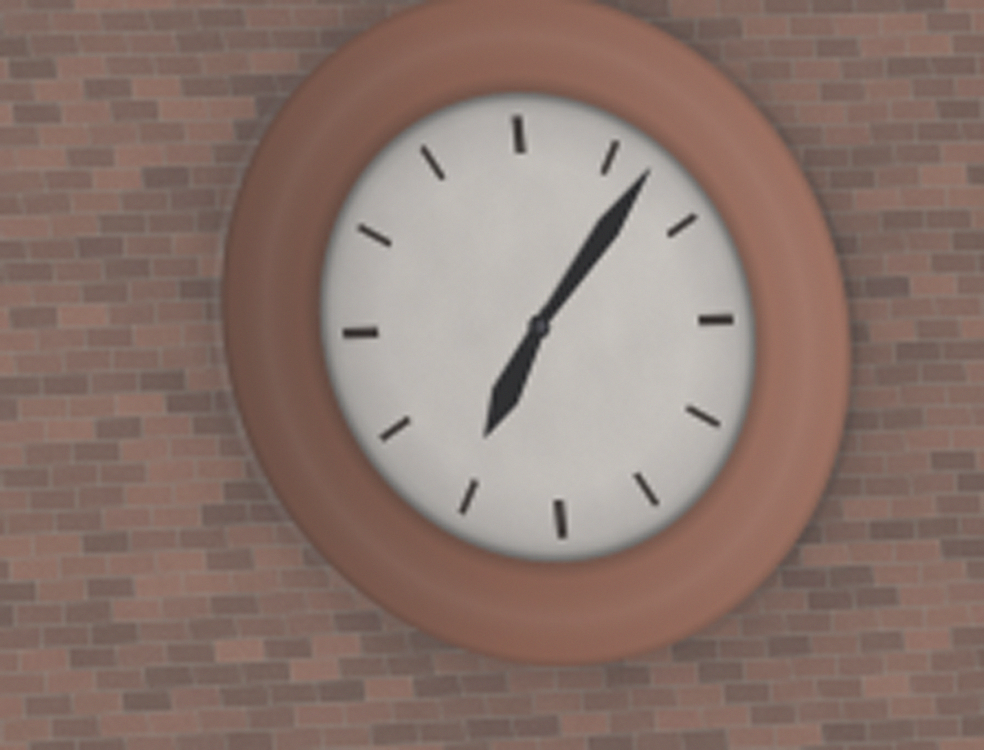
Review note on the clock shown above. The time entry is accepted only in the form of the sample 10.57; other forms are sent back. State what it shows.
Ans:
7.07
